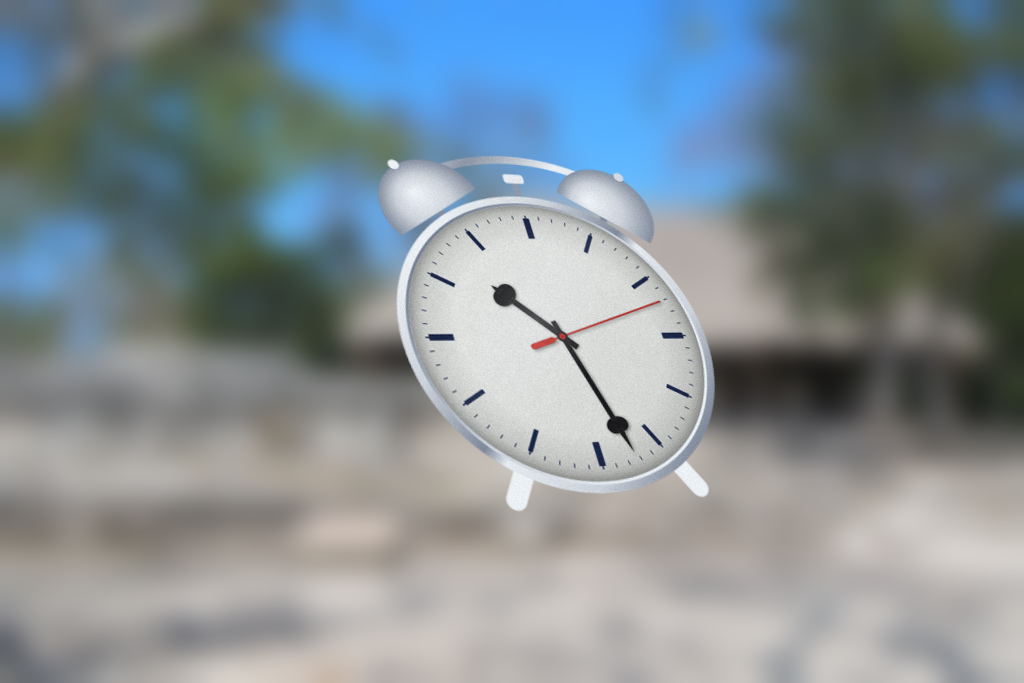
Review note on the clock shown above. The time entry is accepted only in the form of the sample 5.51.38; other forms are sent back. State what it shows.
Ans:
10.27.12
